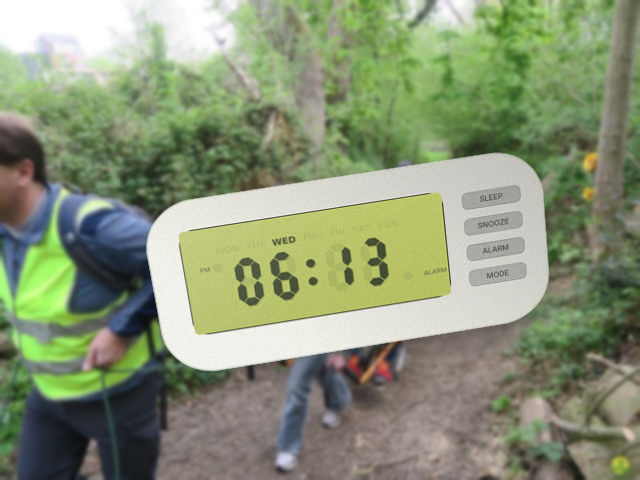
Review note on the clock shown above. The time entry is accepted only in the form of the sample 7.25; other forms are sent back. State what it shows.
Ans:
6.13
